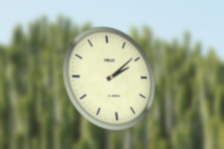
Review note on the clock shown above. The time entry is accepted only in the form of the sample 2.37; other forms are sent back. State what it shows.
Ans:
2.09
